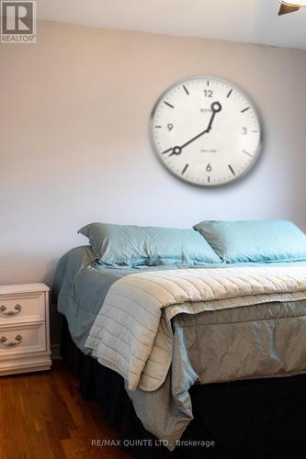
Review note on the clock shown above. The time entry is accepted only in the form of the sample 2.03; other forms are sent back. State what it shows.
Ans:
12.39
